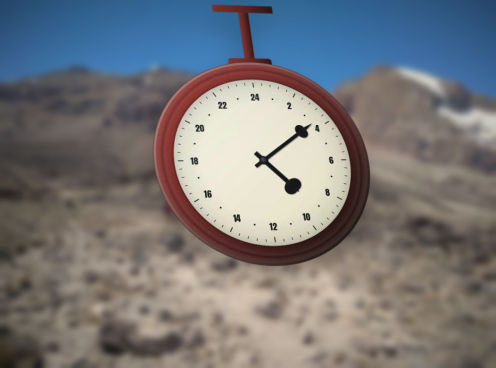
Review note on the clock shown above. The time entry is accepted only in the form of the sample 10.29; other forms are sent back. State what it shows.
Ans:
9.09
